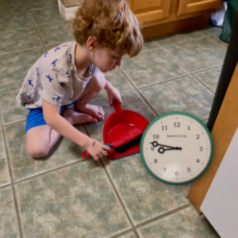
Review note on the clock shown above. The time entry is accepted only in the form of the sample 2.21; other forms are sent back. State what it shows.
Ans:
8.47
